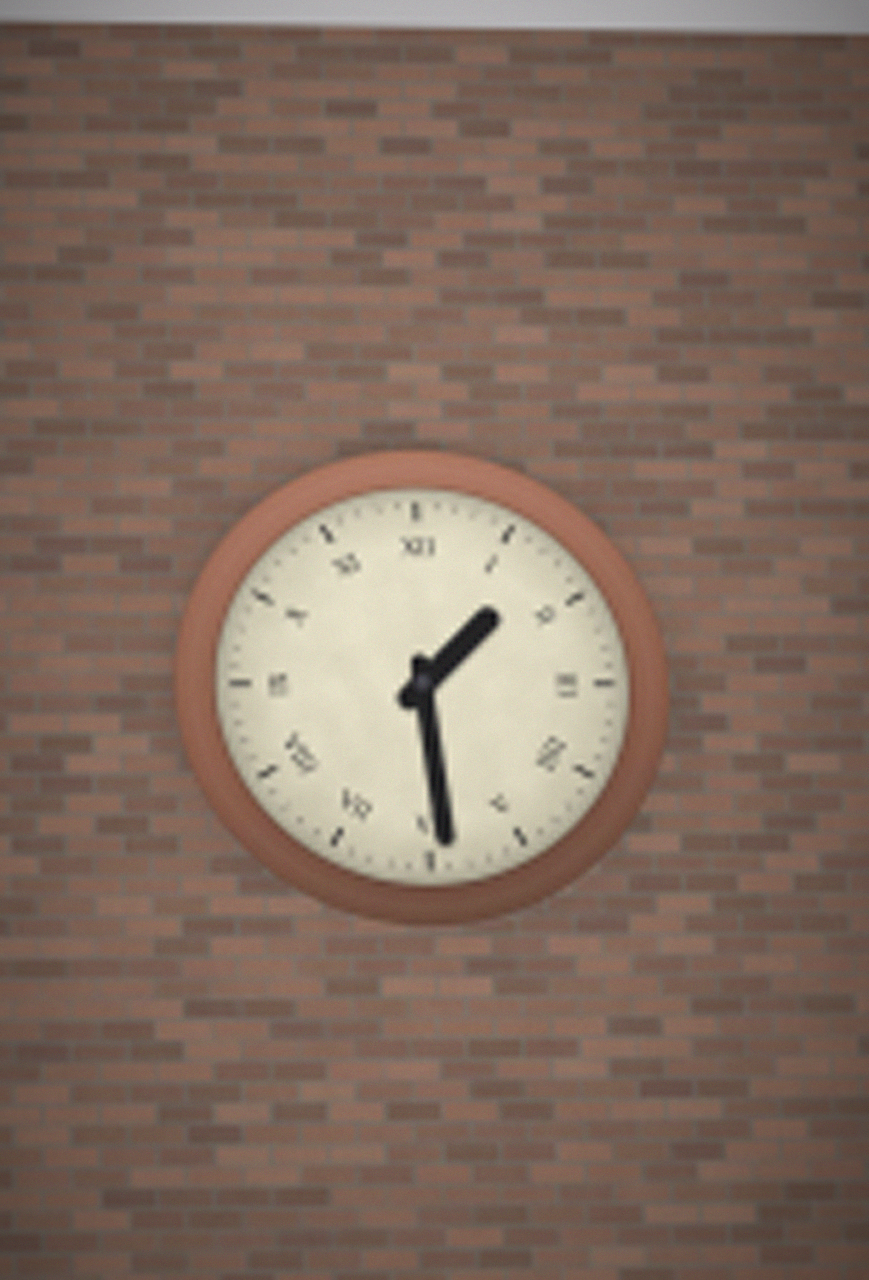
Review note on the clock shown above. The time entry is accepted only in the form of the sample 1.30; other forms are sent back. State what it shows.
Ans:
1.29
